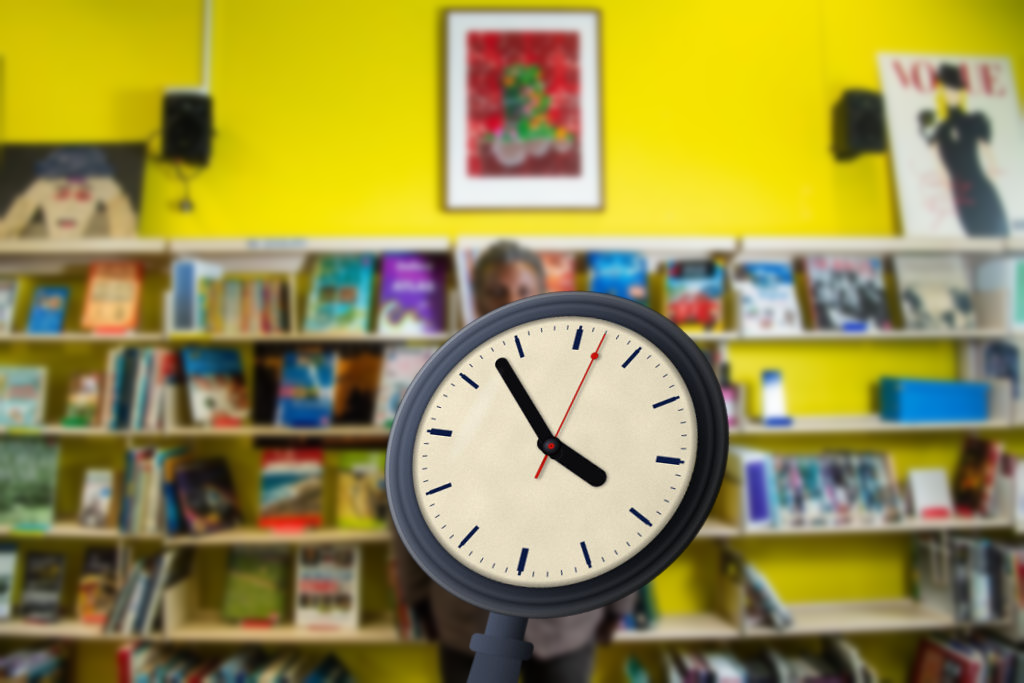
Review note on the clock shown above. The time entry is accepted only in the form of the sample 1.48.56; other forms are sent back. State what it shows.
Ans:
3.53.02
